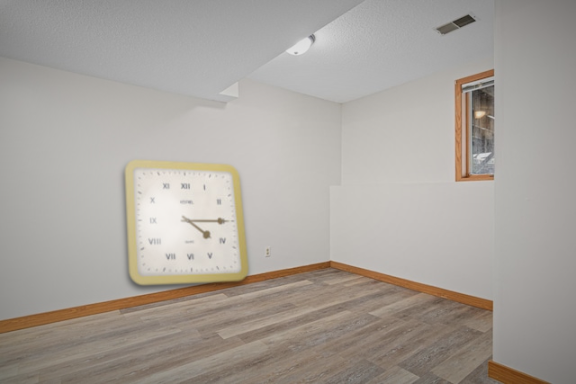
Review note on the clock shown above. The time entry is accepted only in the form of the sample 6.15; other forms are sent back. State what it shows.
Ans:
4.15
